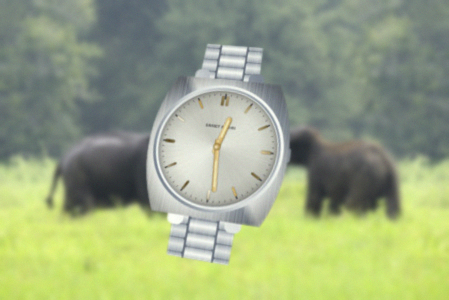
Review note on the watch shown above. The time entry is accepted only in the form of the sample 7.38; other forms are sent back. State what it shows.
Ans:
12.29
